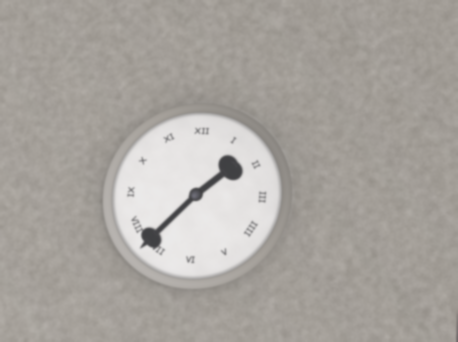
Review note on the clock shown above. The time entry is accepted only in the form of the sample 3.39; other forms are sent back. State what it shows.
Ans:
1.37
